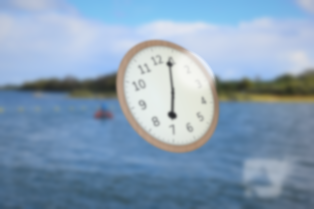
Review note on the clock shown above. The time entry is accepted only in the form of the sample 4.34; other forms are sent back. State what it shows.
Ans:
7.04
